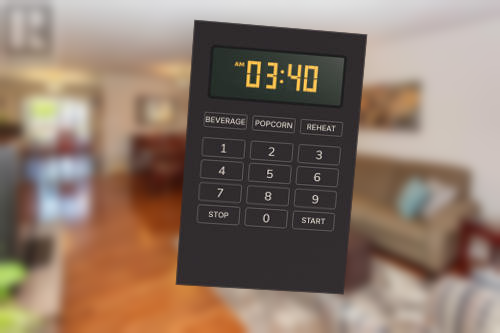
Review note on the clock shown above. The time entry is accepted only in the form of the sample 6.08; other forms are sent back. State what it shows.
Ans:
3.40
